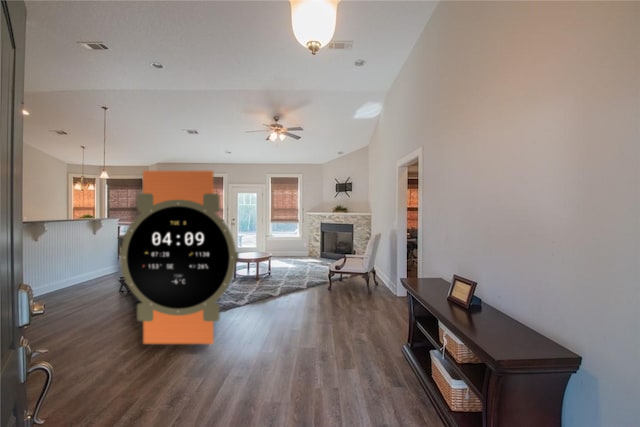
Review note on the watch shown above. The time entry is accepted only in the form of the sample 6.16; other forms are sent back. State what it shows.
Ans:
4.09
